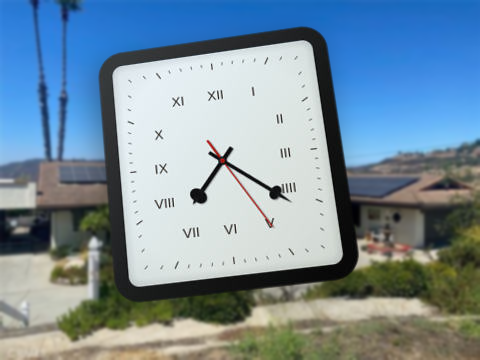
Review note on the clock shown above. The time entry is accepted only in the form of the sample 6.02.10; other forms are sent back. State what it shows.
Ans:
7.21.25
